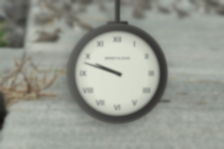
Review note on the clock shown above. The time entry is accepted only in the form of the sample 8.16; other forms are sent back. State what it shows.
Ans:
9.48
